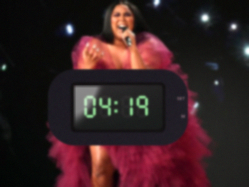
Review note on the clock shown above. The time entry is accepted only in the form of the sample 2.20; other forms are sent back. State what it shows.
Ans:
4.19
